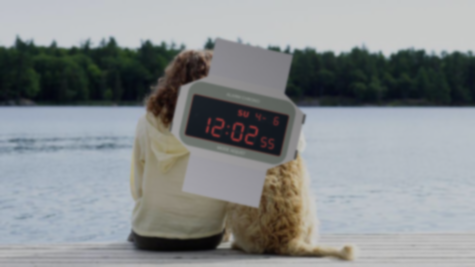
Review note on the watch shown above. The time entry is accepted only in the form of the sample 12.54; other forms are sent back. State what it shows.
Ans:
12.02
